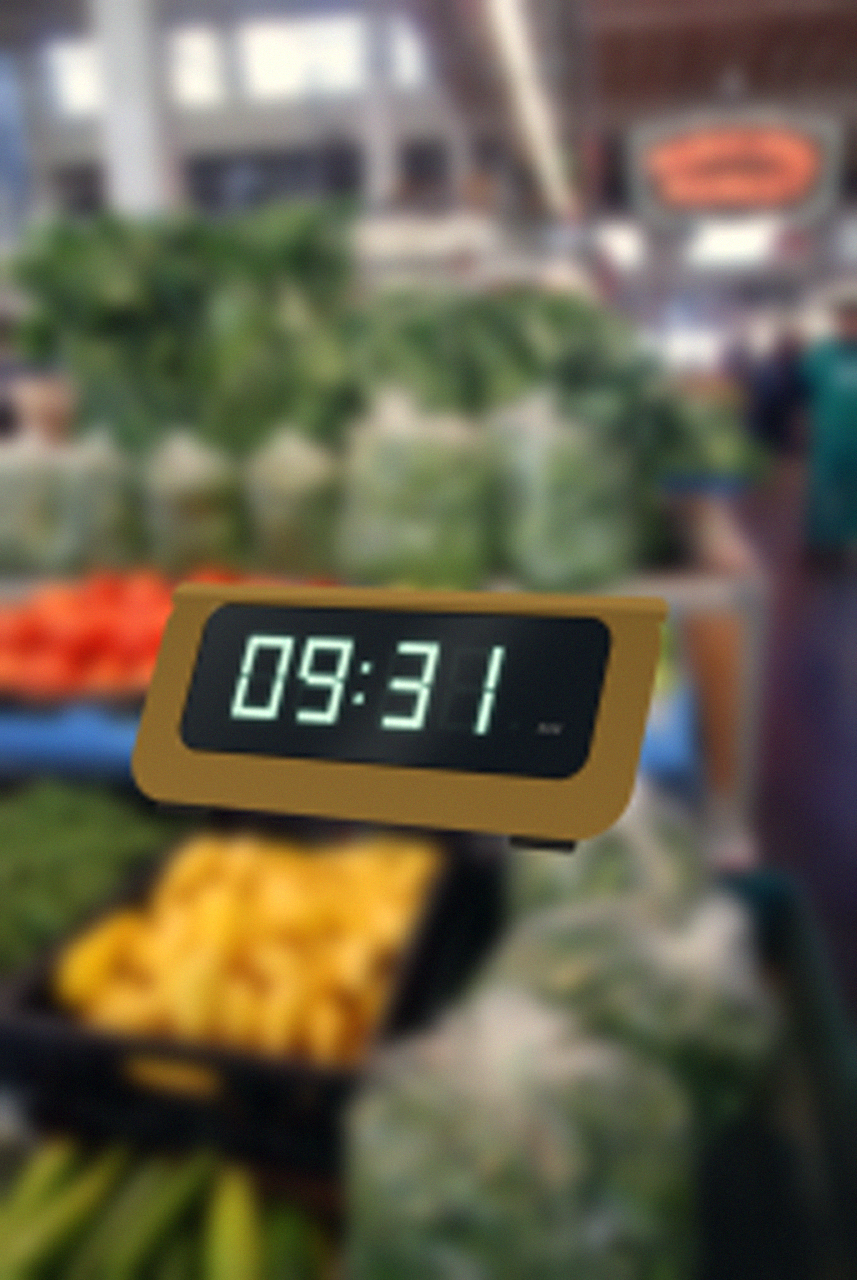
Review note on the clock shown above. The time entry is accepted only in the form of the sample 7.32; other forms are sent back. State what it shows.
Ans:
9.31
